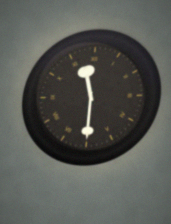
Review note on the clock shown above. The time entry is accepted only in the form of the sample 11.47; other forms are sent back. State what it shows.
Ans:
11.30
